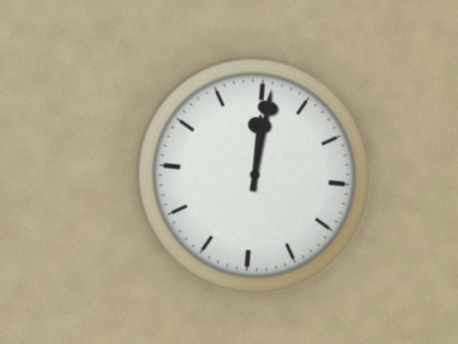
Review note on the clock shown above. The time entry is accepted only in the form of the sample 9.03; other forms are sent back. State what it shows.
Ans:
12.01
